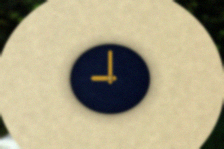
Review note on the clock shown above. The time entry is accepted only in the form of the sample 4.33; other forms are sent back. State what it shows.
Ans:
9.00
